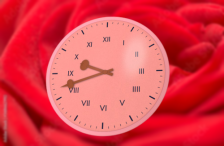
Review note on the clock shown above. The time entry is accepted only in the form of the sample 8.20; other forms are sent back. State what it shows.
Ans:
9.42
